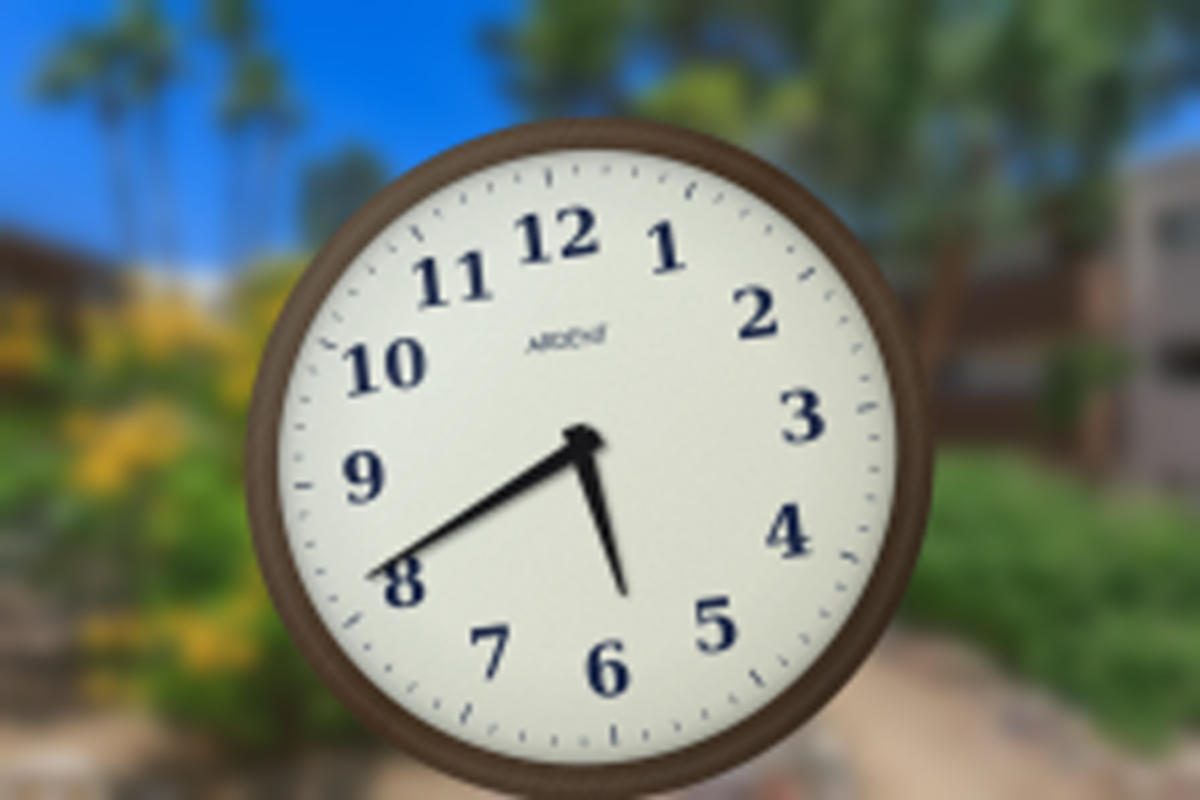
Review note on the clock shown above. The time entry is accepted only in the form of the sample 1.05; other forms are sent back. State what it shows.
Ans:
5.41
